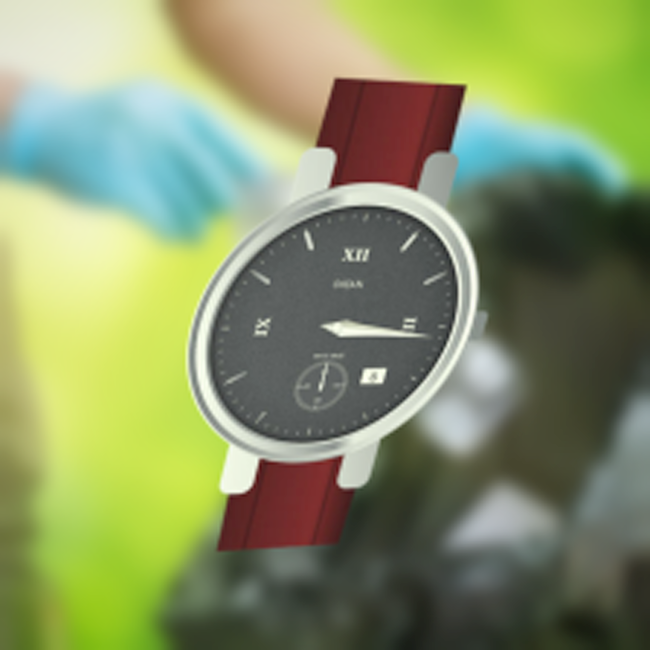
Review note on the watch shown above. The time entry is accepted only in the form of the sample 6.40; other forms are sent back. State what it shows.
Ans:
3.16
